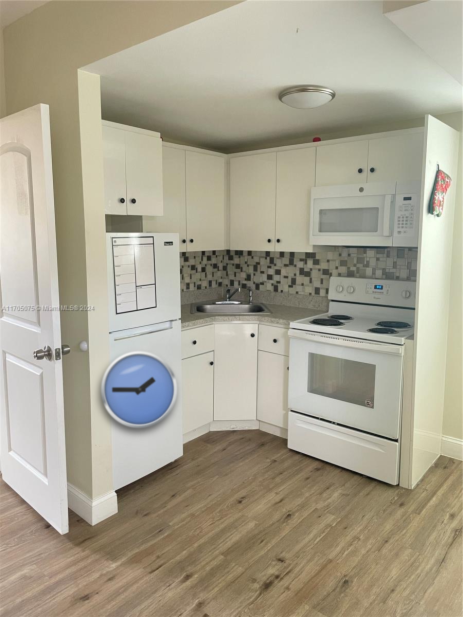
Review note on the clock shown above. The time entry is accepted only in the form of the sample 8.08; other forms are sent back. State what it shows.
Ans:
1.45
